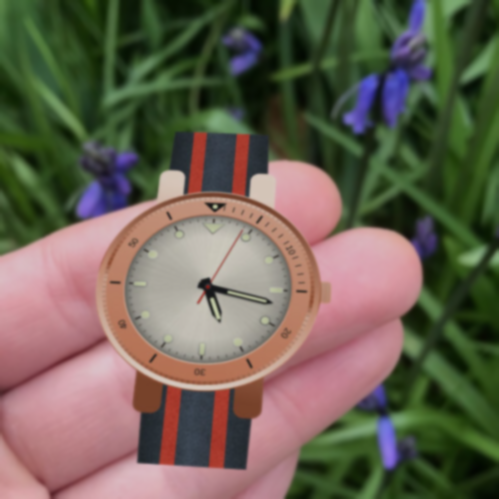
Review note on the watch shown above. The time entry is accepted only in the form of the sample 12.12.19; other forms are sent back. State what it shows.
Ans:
5.17.04
